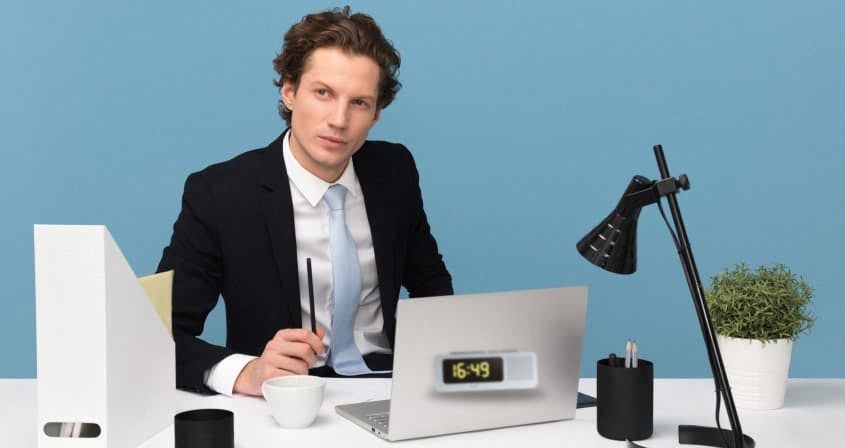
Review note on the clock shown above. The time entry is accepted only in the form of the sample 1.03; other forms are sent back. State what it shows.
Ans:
16.49
